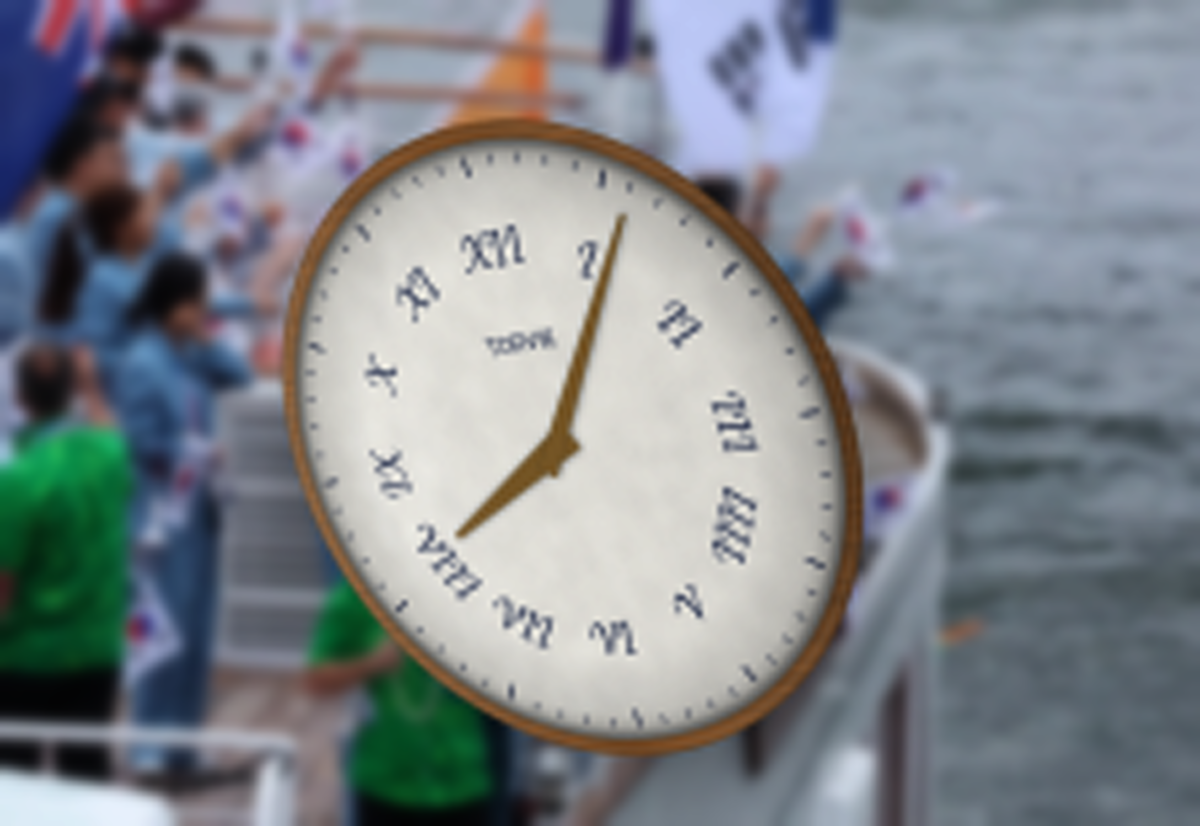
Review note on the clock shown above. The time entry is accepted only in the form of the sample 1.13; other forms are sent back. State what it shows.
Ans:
8.06
